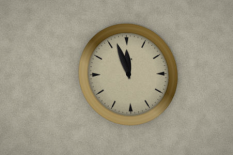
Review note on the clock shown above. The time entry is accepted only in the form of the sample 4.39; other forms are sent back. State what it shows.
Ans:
11.57
